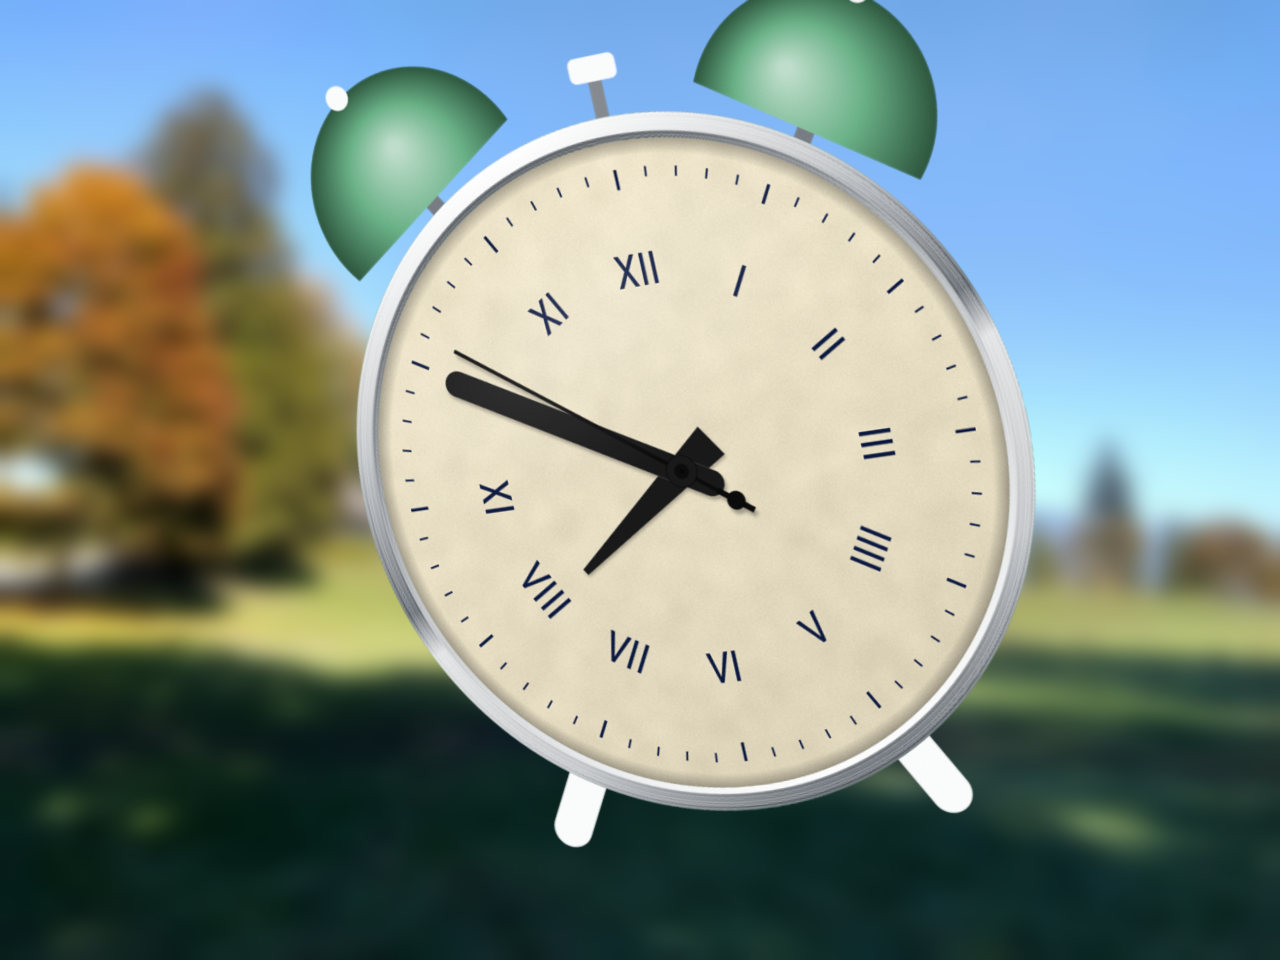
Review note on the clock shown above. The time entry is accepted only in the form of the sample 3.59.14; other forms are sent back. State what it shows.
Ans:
7.49.51
